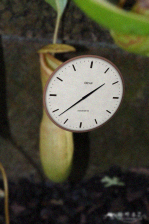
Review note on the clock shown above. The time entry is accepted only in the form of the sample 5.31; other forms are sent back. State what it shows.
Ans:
1.38
